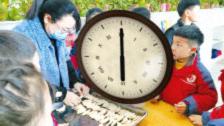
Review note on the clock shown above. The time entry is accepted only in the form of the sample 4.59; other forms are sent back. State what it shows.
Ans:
6.00
